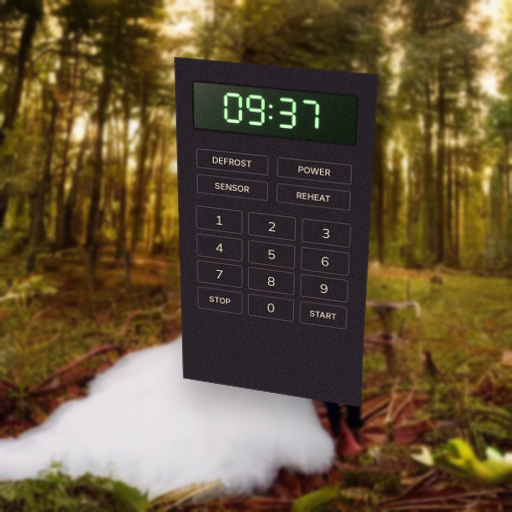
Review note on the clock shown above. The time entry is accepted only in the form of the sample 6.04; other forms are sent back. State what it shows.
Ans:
9.37
